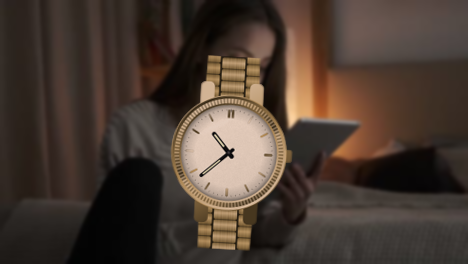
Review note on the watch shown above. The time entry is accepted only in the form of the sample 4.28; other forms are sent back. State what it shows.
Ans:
10.38
